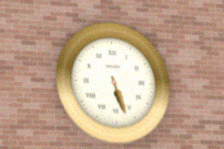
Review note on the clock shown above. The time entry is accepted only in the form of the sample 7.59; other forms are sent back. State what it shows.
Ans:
5.27
